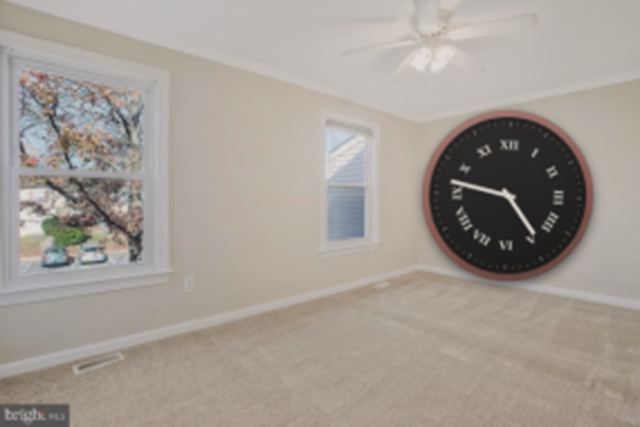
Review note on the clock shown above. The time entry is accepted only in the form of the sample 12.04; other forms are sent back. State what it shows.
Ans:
4.47
